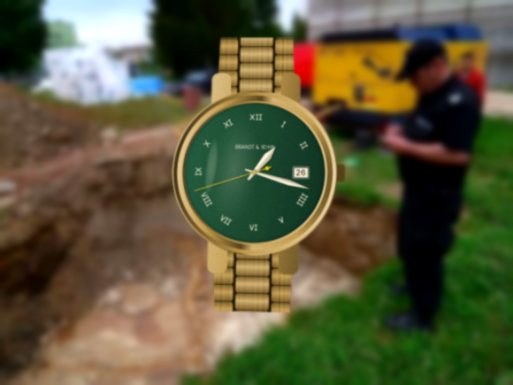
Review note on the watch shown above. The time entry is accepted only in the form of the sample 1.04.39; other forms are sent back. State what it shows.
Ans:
1.17.42
